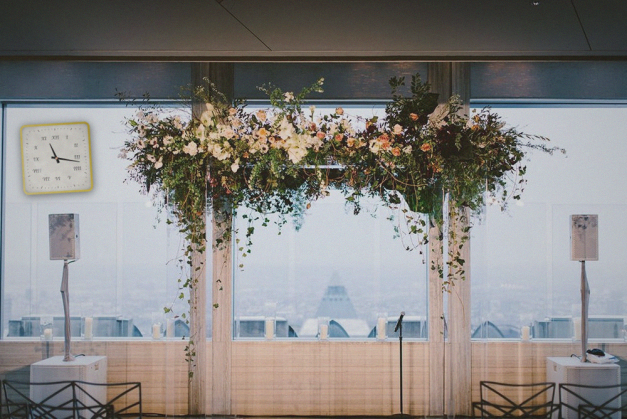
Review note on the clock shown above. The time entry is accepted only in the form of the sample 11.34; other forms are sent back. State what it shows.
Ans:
11.17
